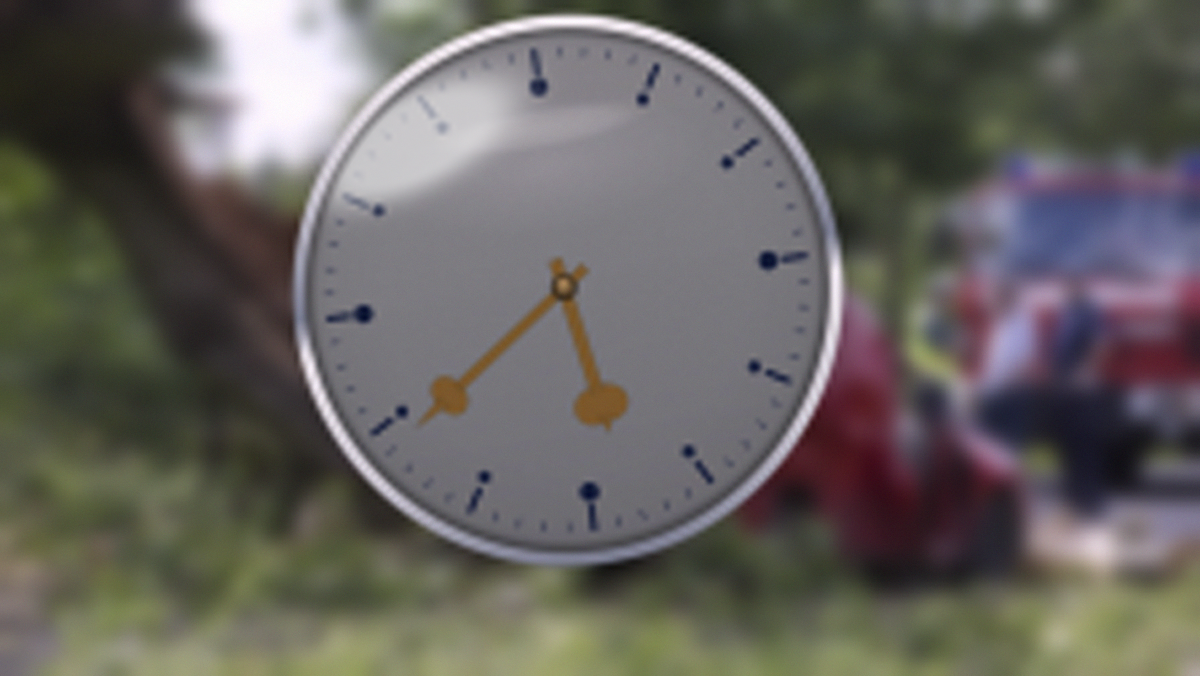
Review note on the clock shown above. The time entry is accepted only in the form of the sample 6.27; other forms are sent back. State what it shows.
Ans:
5.39
